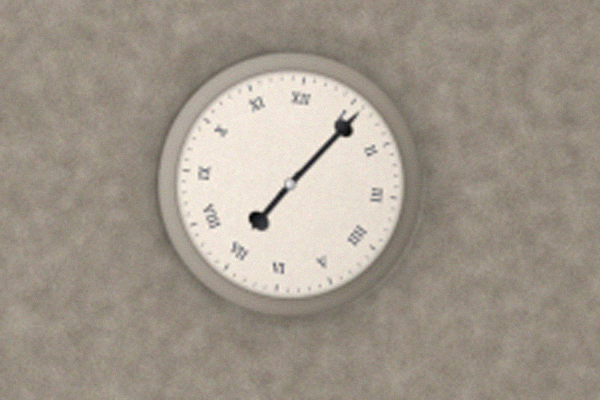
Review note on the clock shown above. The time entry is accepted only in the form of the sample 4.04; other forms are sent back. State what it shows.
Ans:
7.06
